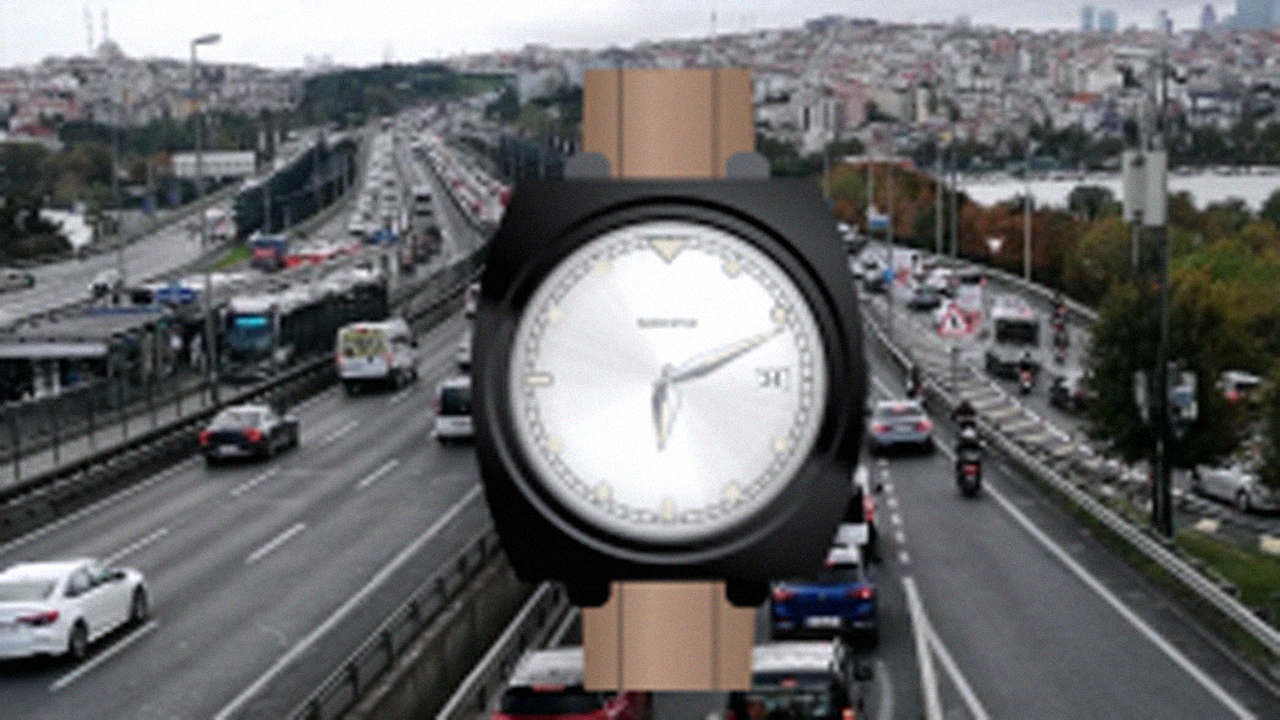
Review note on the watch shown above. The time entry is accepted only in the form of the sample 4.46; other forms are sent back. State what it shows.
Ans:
6.11
